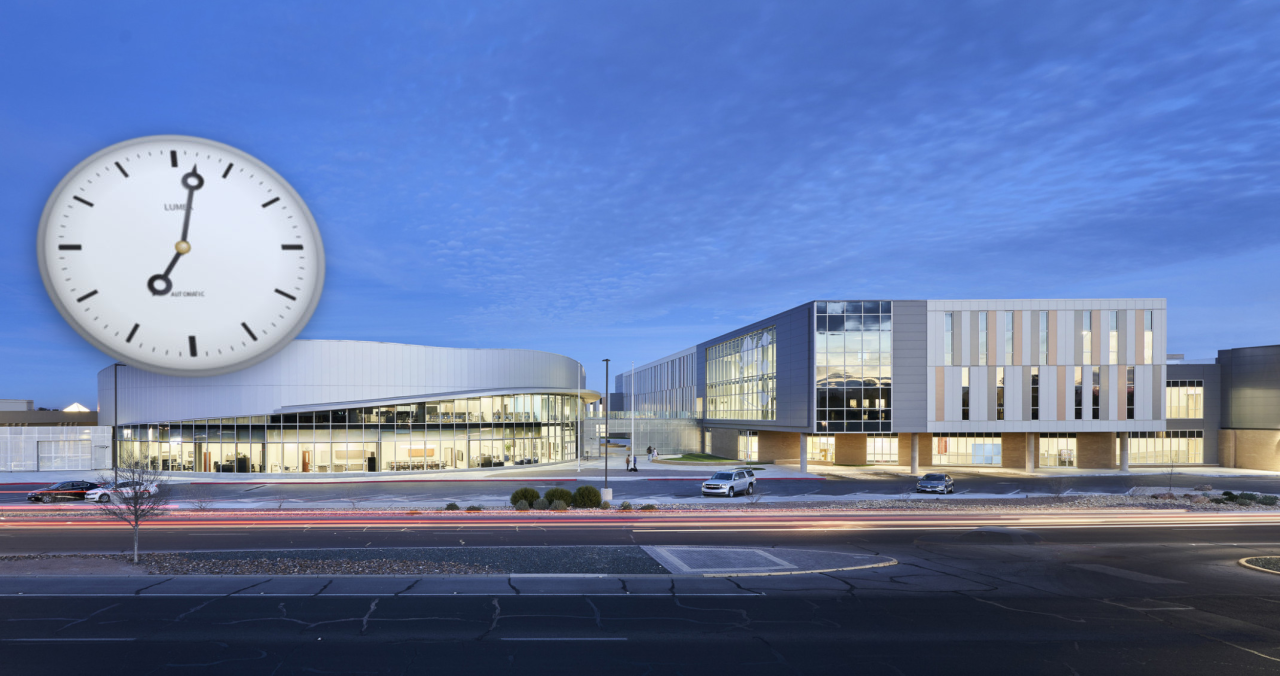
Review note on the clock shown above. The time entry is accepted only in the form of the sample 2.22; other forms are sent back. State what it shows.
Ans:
7.02
